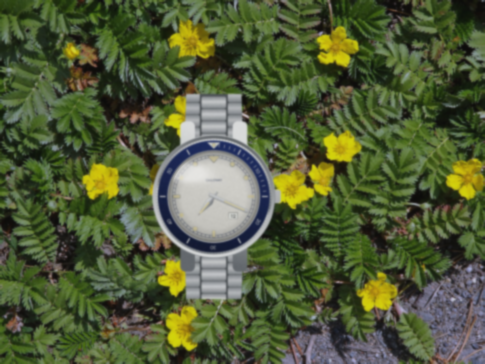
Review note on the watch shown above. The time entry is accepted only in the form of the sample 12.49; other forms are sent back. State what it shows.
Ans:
7.19
